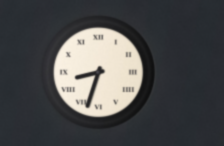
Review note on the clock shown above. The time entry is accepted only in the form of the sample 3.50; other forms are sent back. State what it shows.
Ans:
8.33
